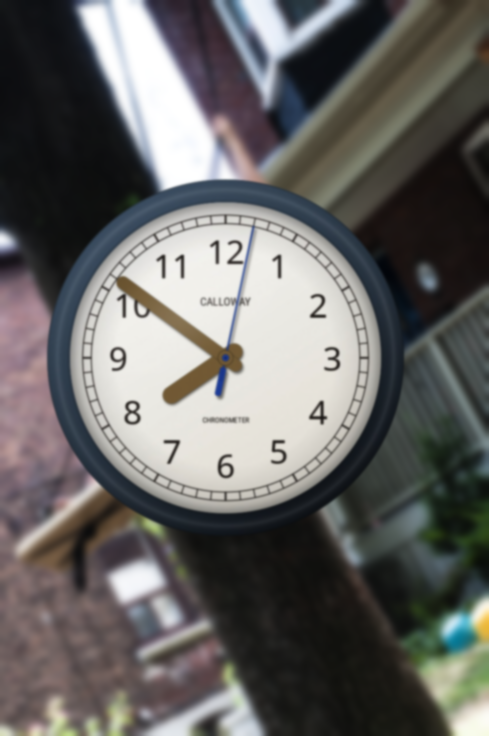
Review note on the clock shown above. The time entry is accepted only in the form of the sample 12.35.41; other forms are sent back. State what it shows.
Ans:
7.51.02
